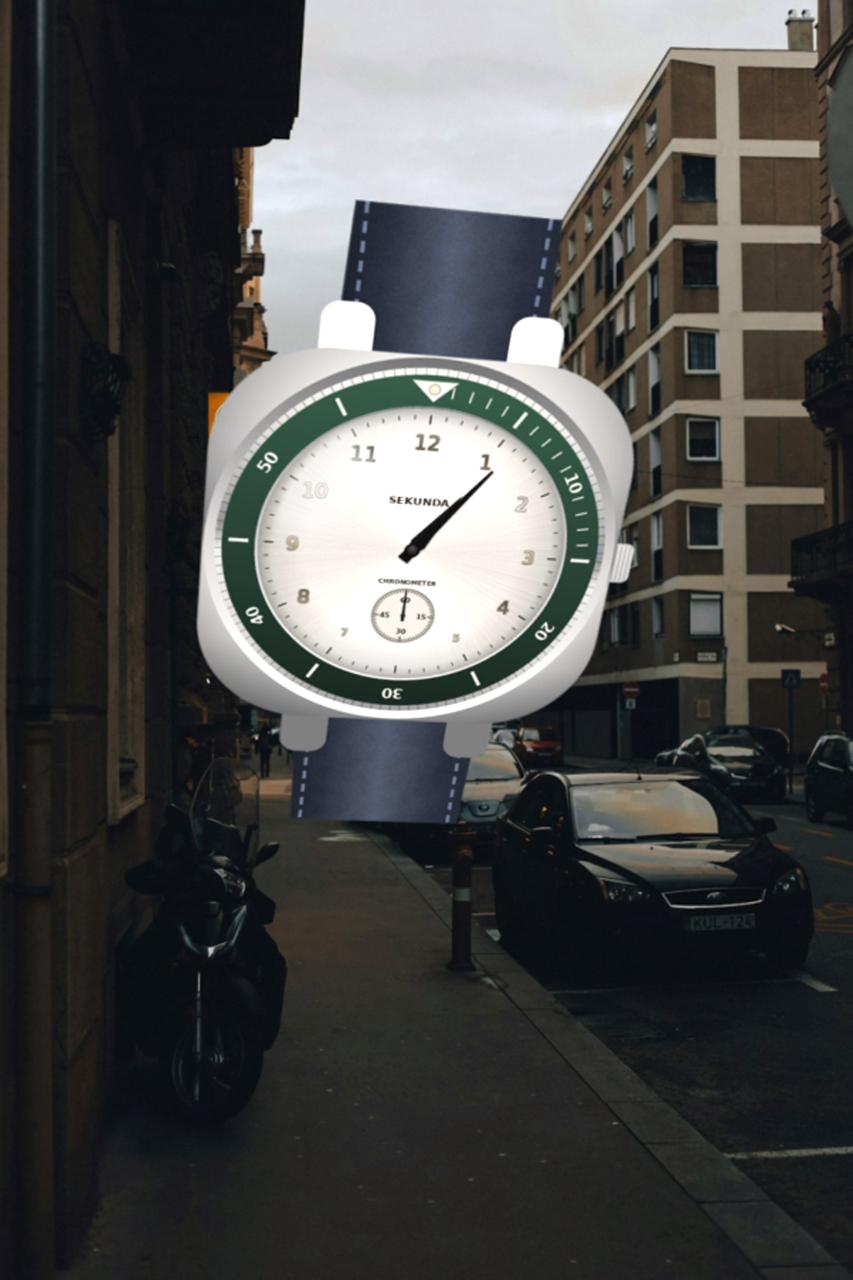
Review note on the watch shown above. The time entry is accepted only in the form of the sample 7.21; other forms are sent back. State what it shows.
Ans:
1.06
